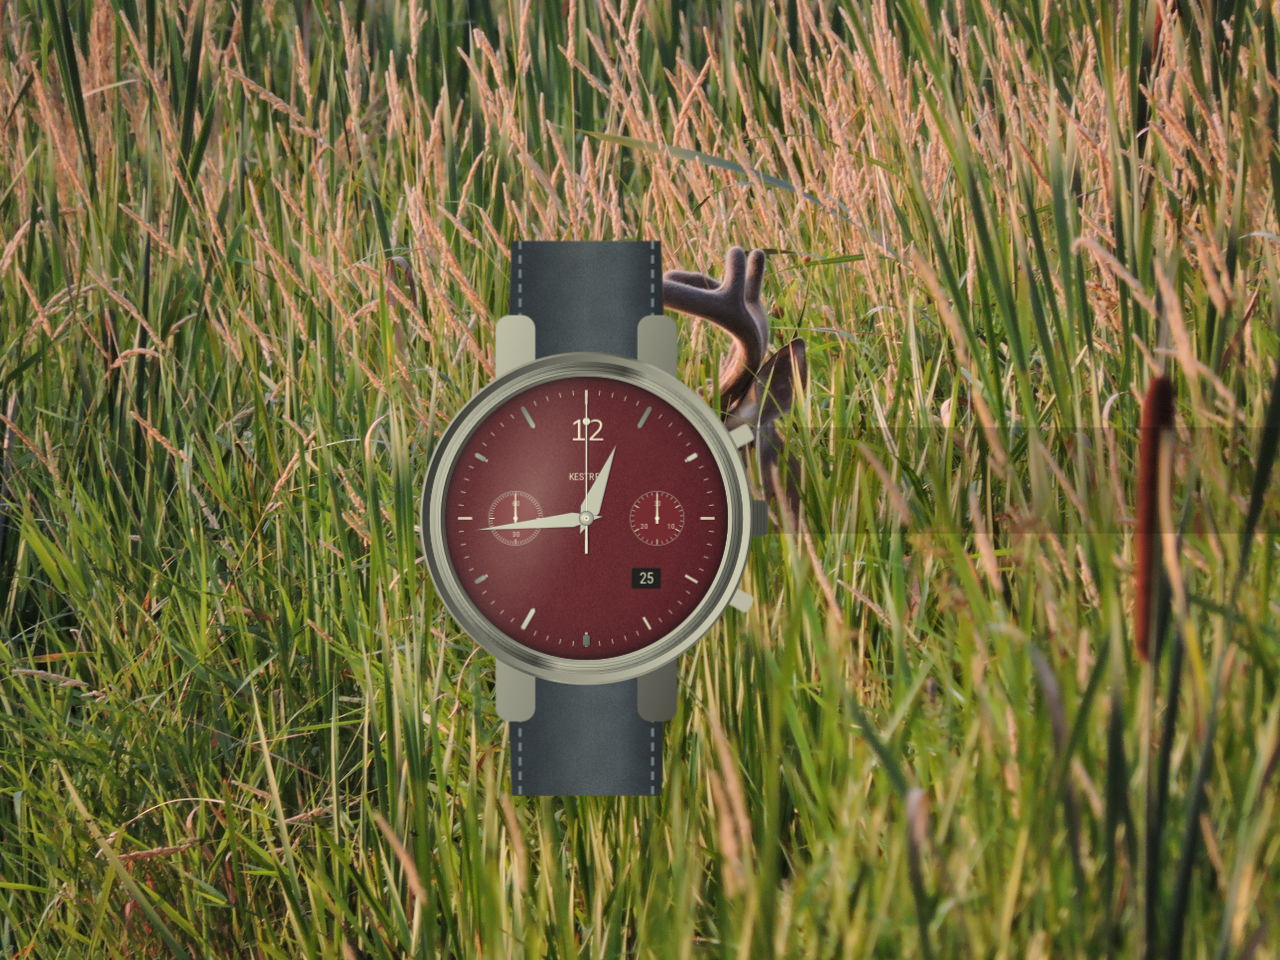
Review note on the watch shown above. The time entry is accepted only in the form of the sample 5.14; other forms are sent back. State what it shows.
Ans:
12.44
